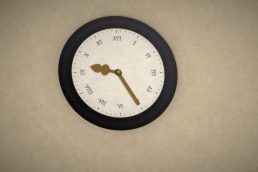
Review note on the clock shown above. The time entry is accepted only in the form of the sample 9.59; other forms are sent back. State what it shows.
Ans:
9.25
